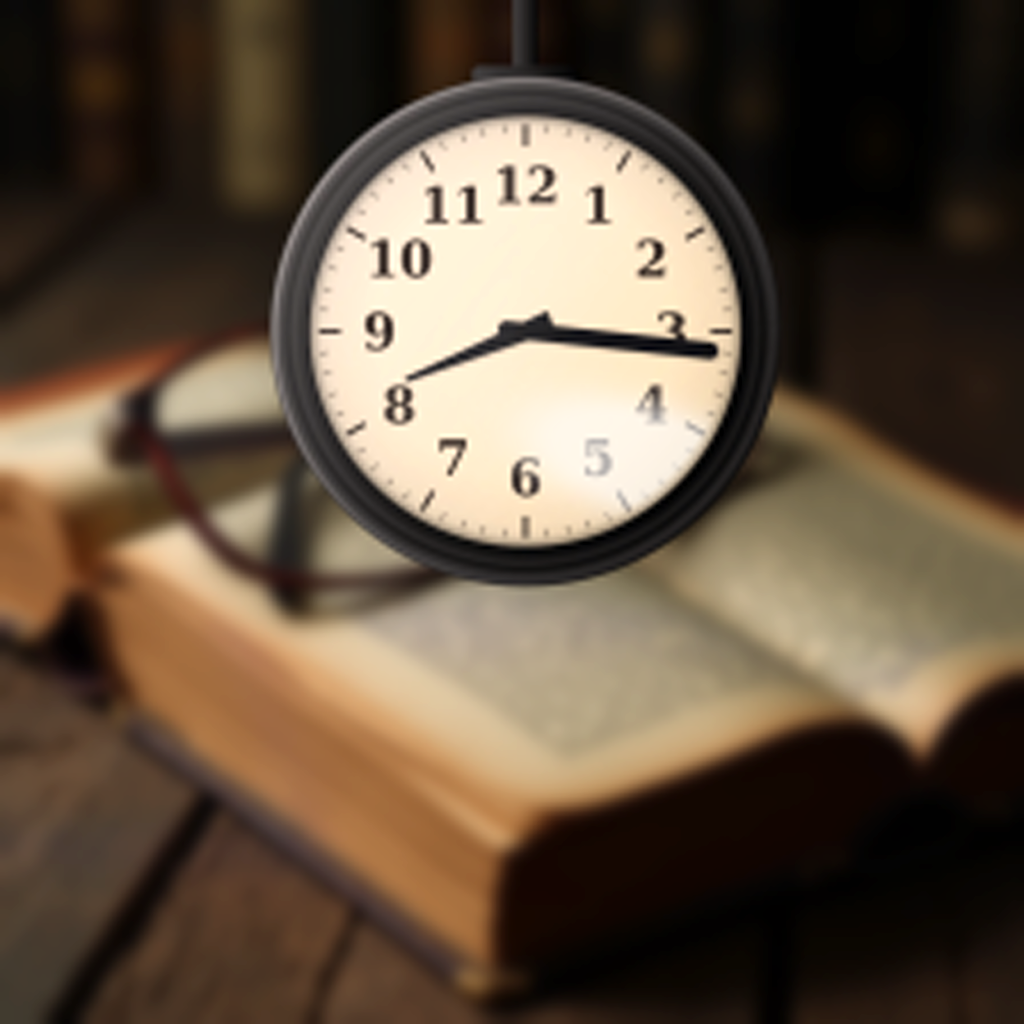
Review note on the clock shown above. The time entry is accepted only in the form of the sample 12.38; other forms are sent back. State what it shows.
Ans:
8.16
